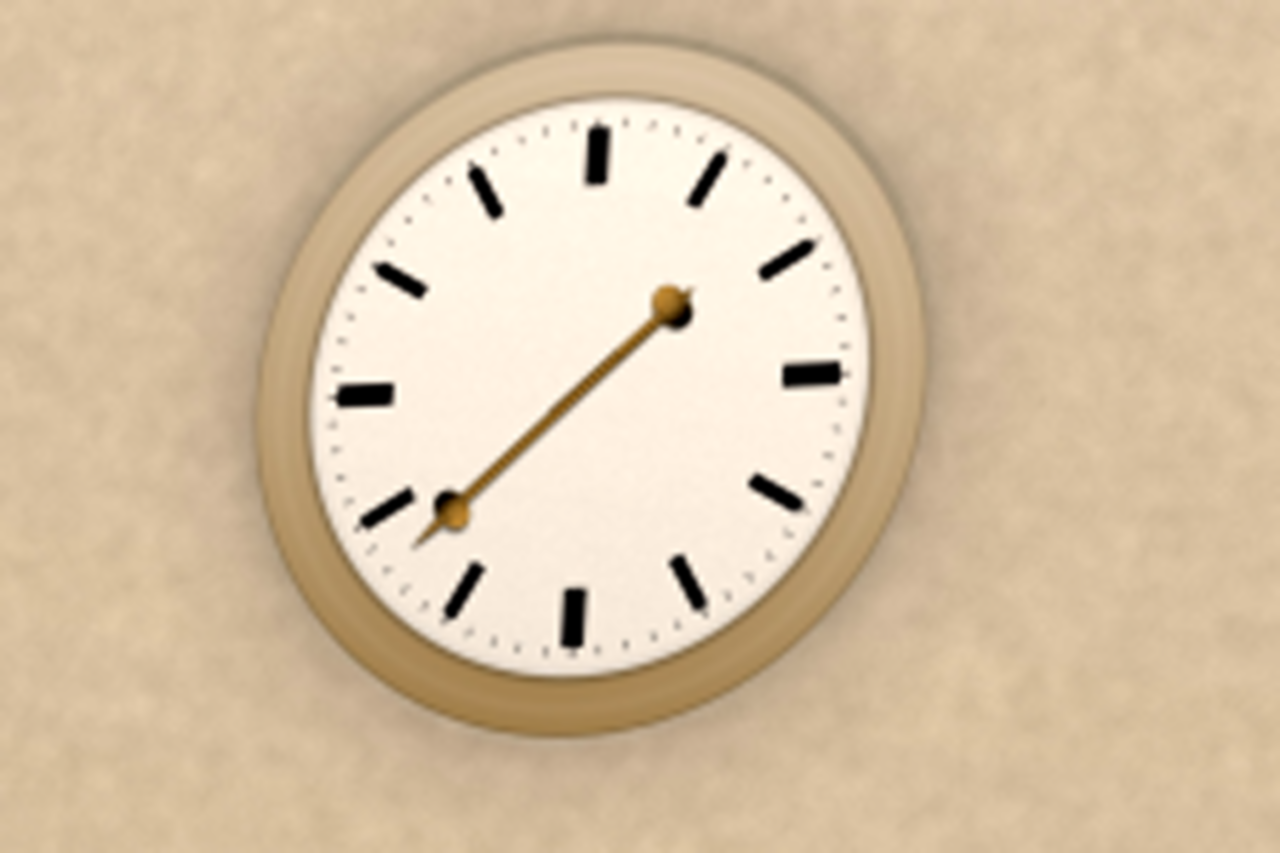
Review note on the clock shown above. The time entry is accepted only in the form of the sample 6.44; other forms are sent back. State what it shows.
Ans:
1.38
